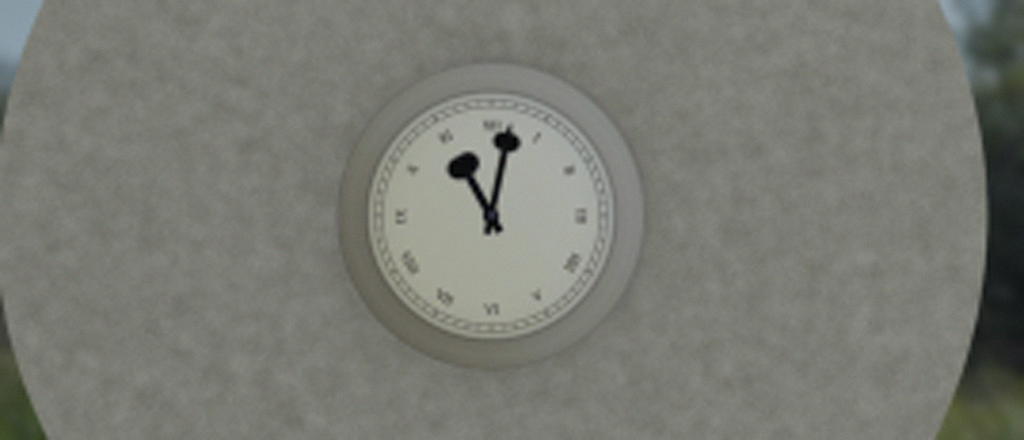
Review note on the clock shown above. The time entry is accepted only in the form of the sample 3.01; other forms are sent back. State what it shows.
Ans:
11.02
